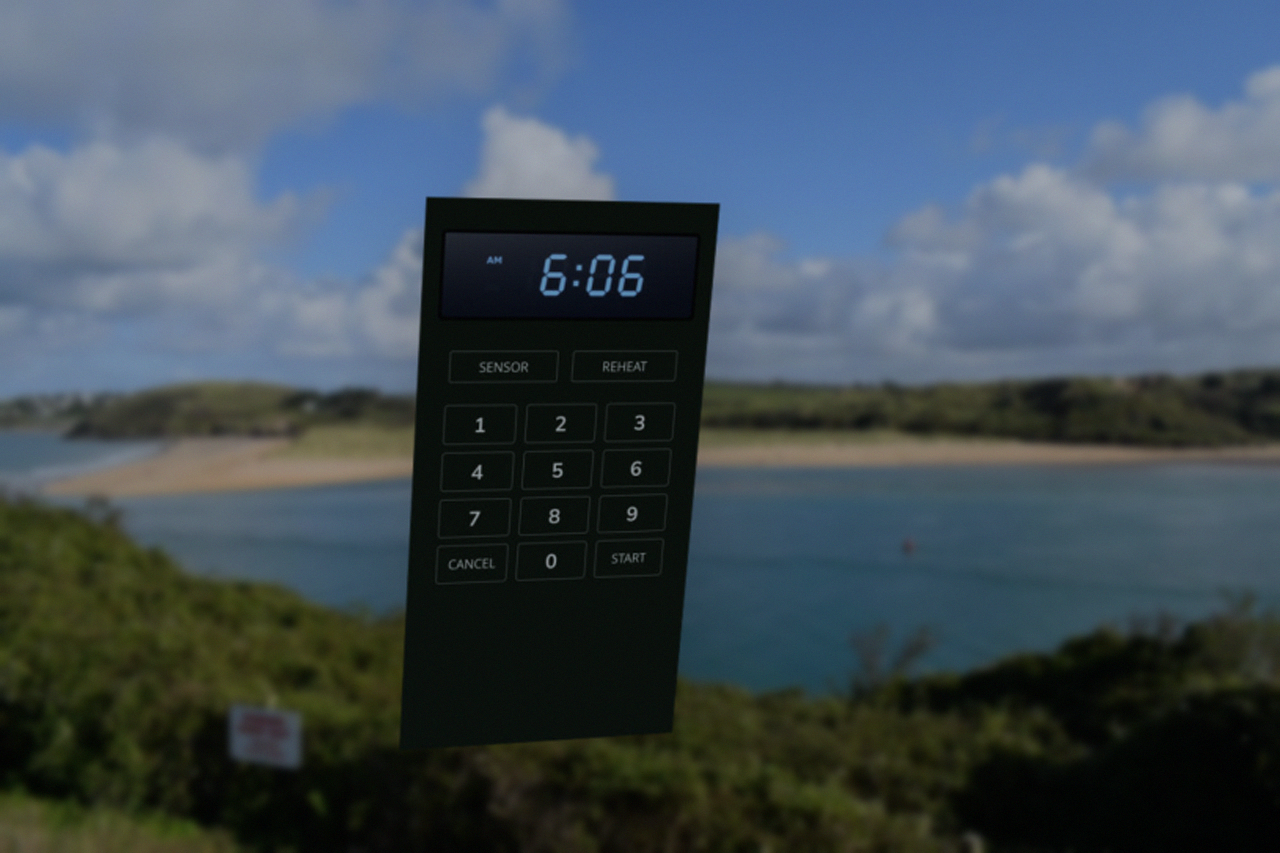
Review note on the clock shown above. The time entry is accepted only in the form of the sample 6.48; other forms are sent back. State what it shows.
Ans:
6.06
